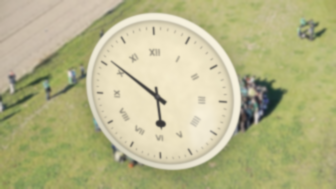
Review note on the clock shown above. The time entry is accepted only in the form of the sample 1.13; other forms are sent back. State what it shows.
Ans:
5.51
